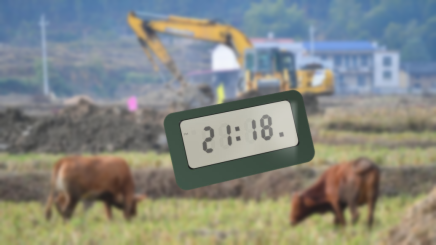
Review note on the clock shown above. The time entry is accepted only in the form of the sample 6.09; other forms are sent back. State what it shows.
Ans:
21.18
